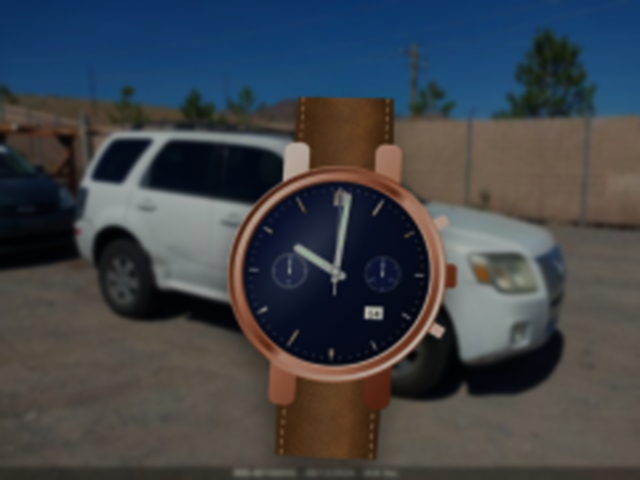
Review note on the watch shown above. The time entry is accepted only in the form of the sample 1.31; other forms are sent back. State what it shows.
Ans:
10.01
